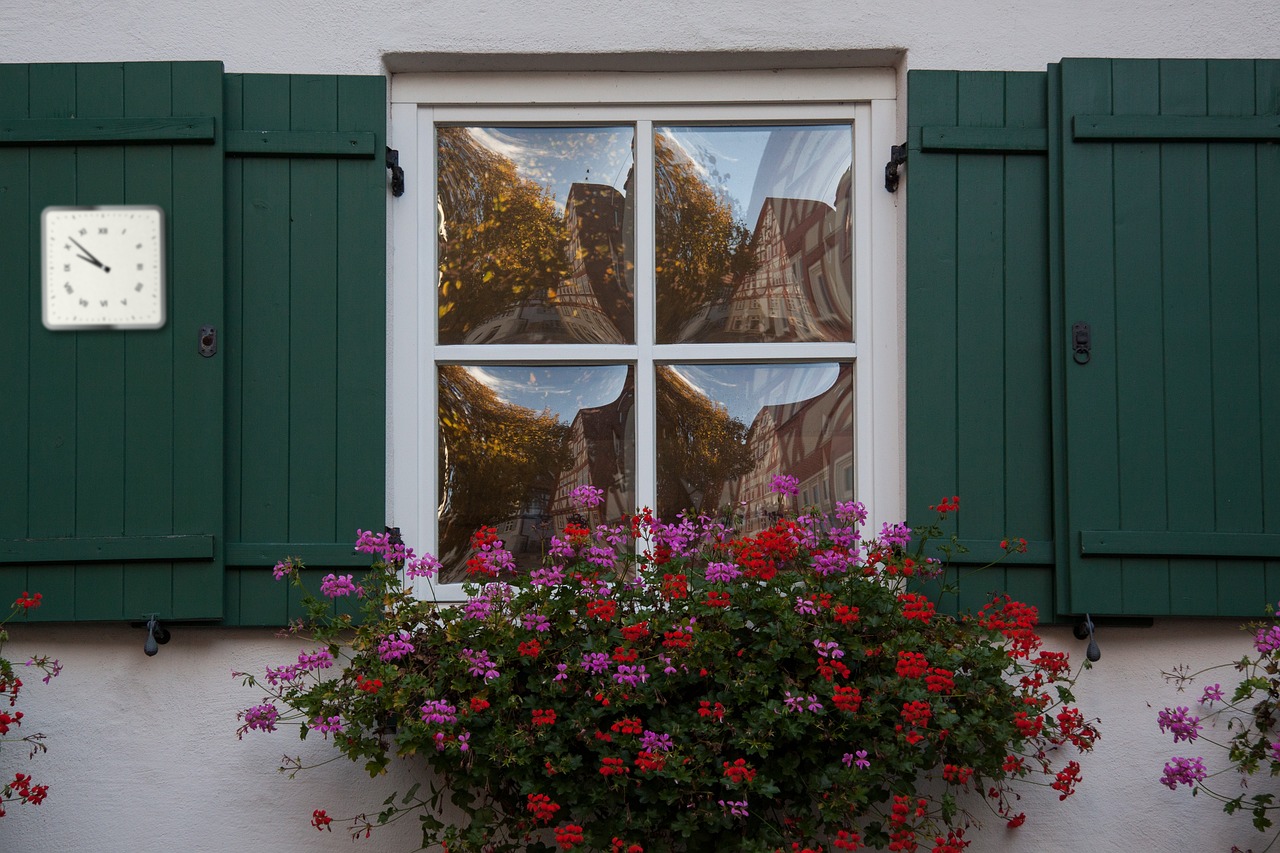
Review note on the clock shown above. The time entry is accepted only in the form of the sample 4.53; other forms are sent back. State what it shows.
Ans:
9.52
